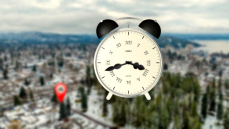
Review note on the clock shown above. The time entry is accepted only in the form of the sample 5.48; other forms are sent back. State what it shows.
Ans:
3.42
